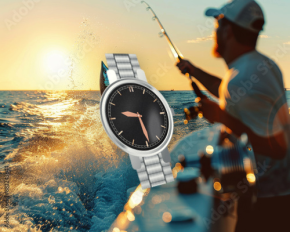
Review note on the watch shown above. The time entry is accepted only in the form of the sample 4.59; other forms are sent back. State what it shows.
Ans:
9.29
